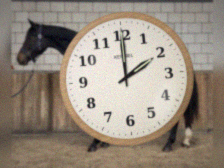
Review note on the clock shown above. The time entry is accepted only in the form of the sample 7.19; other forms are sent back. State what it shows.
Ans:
2.00
